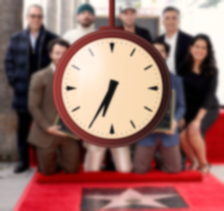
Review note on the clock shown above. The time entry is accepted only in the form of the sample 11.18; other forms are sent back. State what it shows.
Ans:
6.35
